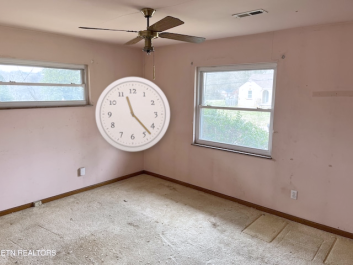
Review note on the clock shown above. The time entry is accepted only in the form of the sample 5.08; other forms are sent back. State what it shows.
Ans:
11.23
